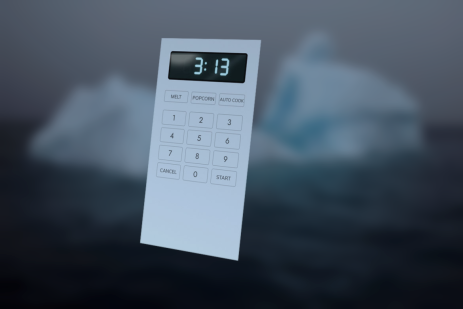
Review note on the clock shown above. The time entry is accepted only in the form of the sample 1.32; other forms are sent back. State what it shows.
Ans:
3.13
